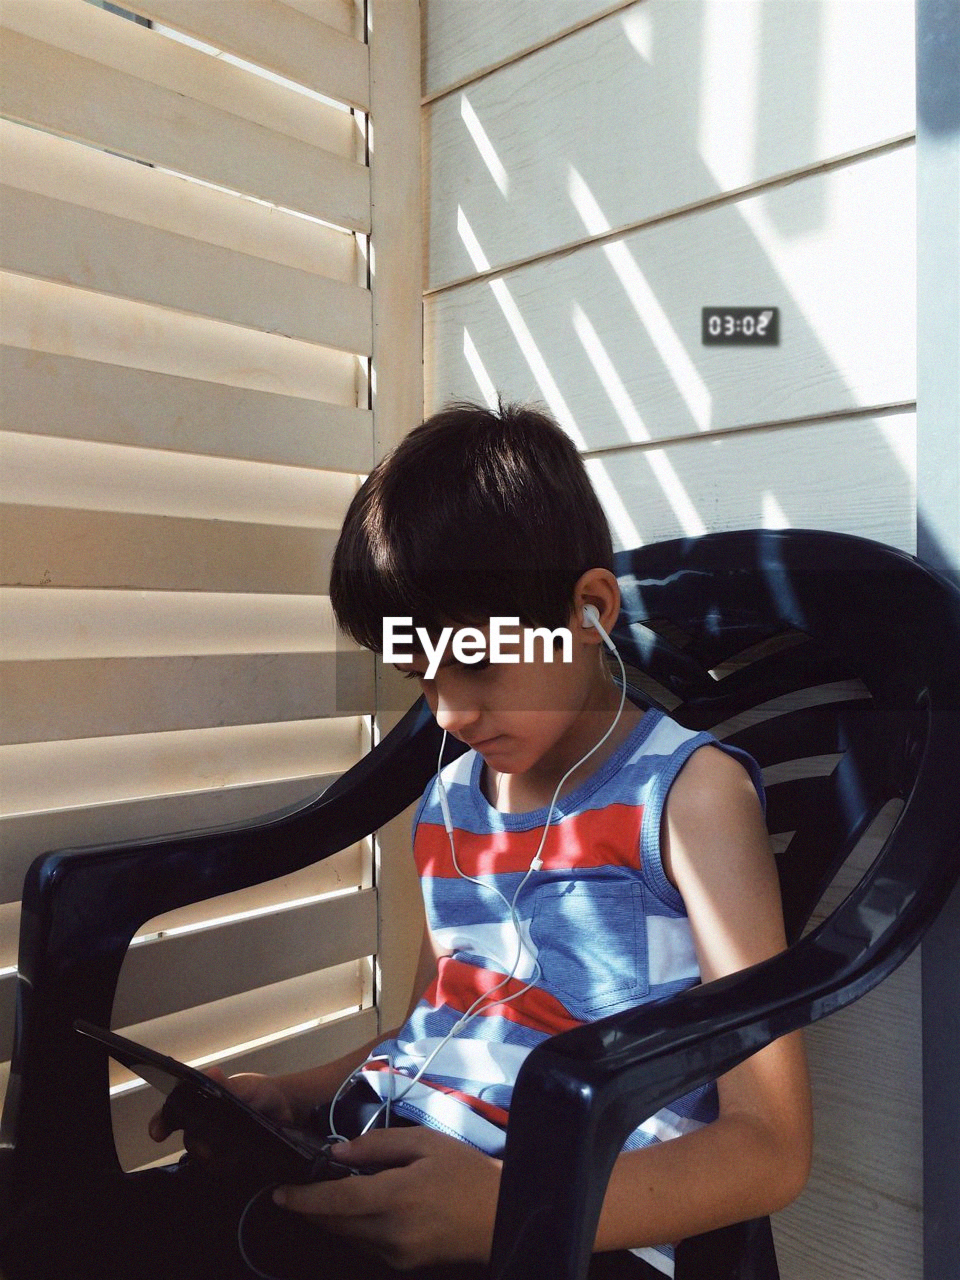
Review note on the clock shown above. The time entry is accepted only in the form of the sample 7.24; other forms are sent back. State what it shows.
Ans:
3.02
